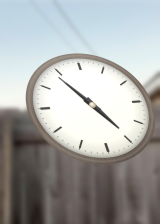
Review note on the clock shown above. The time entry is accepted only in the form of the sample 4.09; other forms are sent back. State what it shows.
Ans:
4.54
